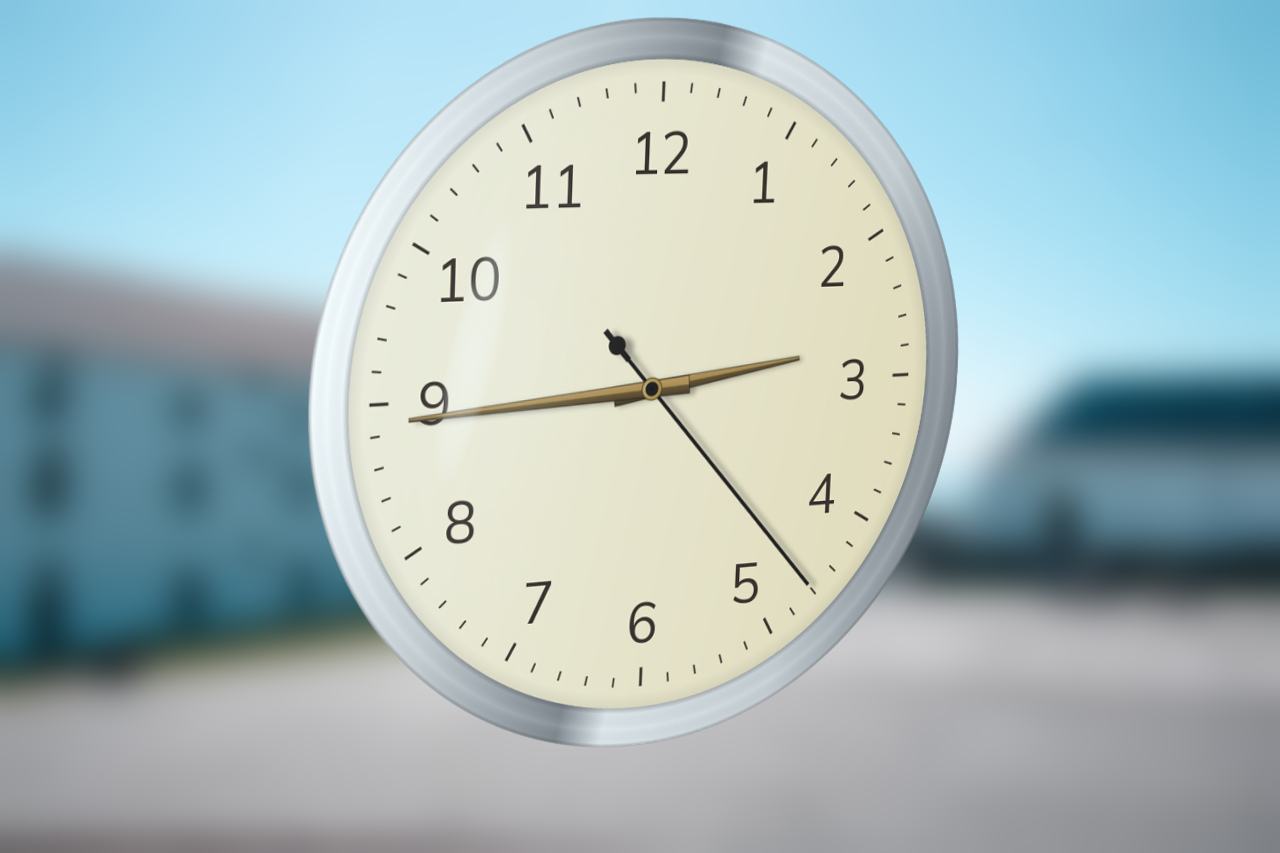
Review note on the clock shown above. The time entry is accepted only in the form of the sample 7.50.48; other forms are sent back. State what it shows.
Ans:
2.44.23
